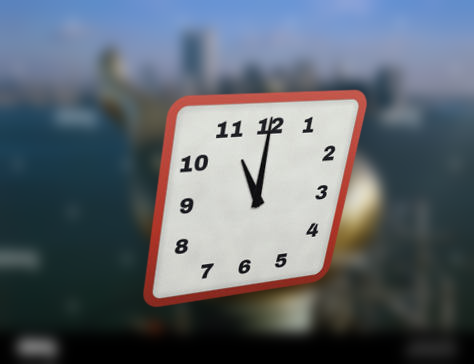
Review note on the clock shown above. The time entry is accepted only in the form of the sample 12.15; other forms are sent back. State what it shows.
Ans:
11.00
